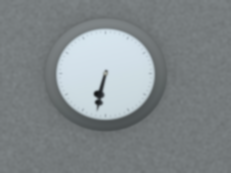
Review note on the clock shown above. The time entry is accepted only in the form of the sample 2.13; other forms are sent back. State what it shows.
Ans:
6.32
